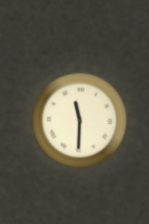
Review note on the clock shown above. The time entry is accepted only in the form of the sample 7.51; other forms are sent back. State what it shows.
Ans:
11.30
